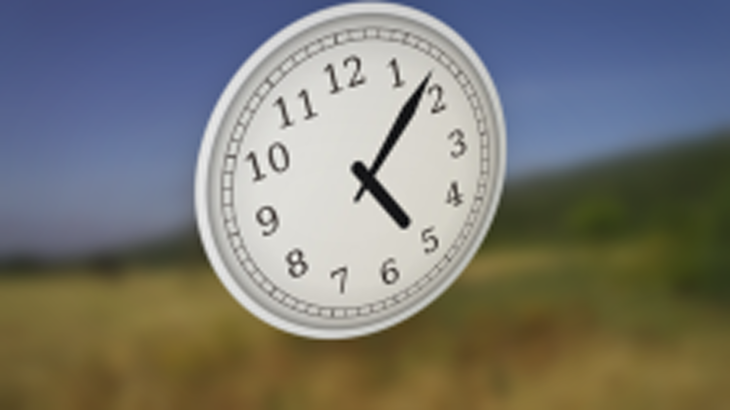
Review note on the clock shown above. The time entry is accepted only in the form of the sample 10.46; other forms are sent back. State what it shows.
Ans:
5.08
